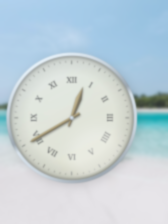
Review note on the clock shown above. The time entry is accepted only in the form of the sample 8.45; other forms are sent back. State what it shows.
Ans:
12.40
